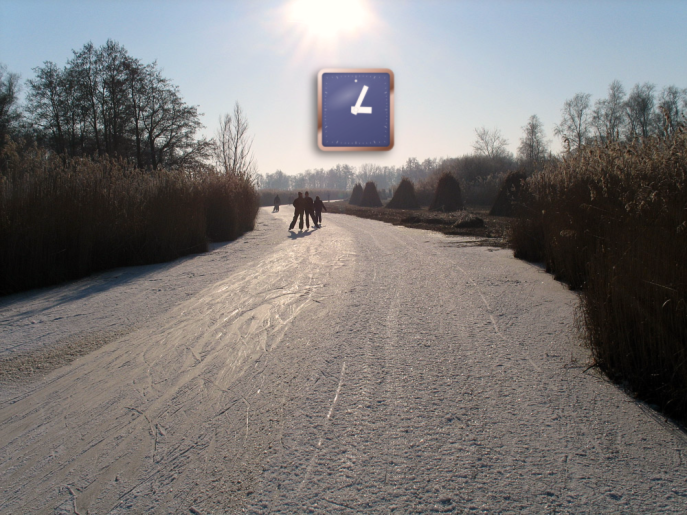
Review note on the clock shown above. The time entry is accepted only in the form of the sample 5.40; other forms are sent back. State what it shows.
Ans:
3.04
